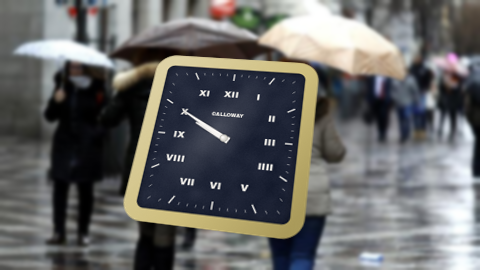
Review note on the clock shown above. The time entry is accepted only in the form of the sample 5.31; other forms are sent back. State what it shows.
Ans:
9.50
